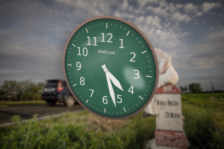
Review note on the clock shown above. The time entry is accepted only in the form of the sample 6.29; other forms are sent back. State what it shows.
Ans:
4.27
